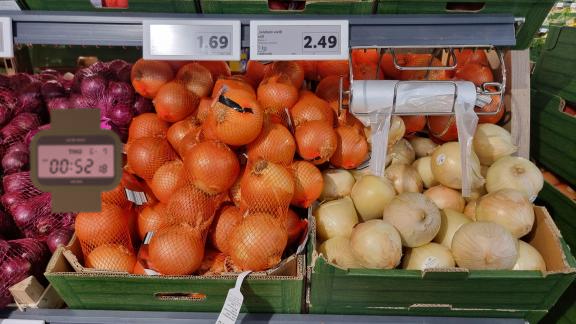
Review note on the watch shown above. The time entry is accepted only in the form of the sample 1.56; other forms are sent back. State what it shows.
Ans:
0.52
